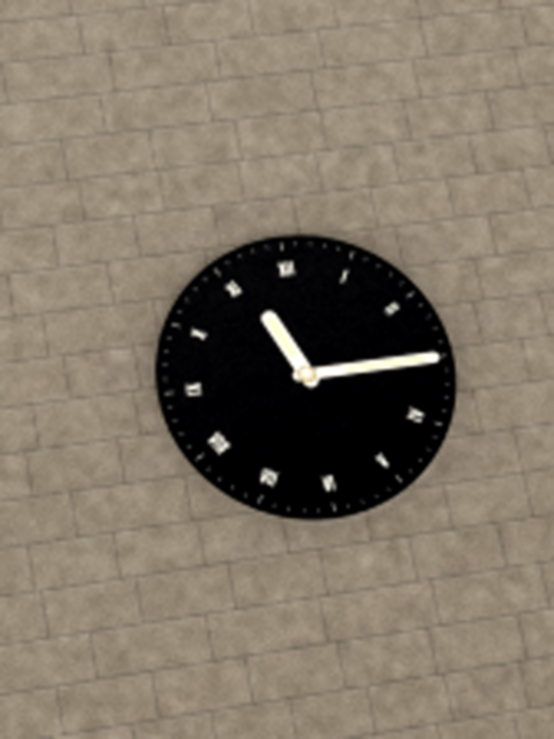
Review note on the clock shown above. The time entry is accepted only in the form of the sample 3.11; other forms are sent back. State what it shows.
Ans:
11.15
